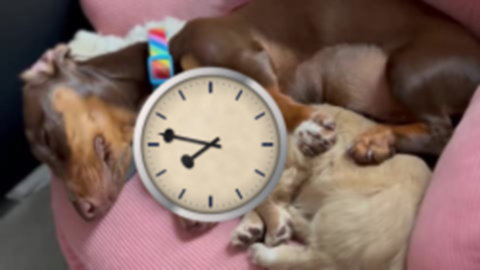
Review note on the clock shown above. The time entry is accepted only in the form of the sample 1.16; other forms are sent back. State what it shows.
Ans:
7.47
